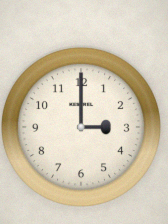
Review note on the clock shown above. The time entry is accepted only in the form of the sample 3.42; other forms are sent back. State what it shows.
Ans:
3.00
